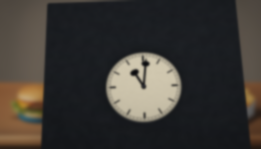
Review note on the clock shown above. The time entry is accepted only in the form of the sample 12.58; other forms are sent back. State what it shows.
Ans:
11.01
